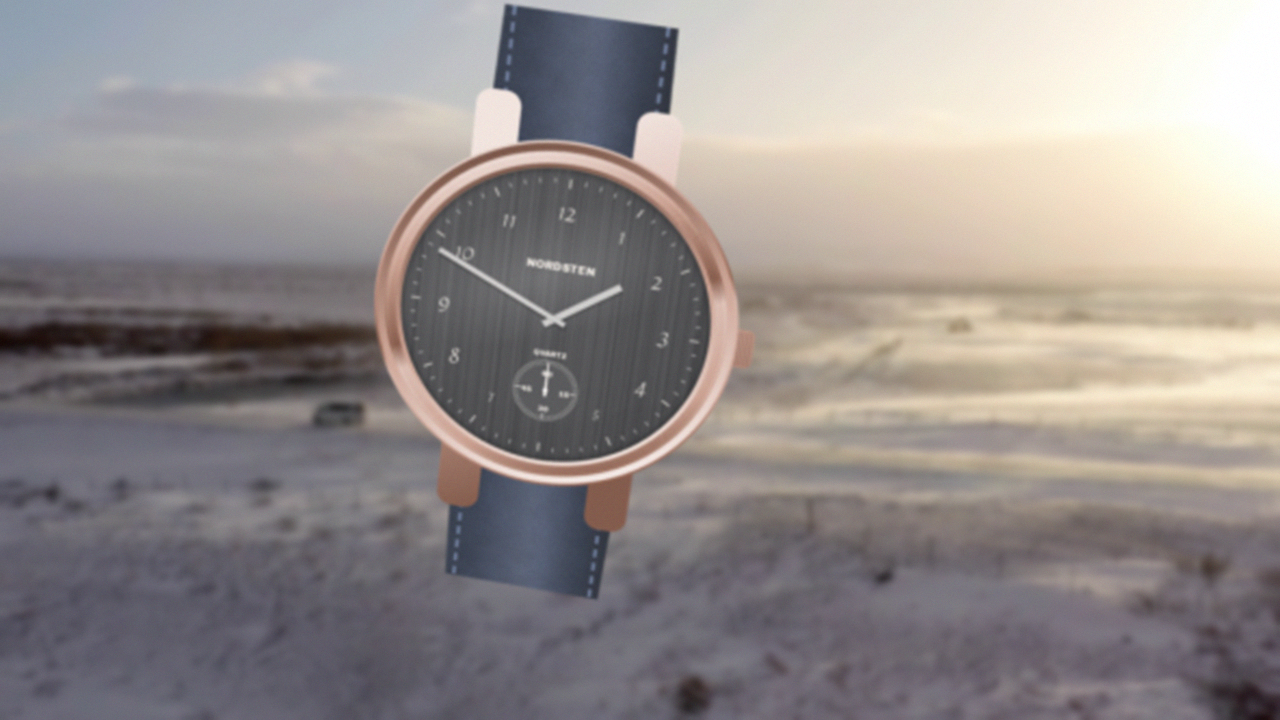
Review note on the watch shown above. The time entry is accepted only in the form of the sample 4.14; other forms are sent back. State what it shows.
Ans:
1.49
